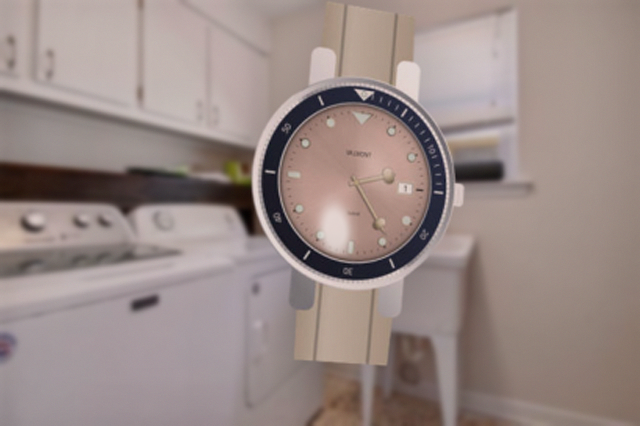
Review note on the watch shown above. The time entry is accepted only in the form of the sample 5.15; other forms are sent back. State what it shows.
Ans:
2.24
